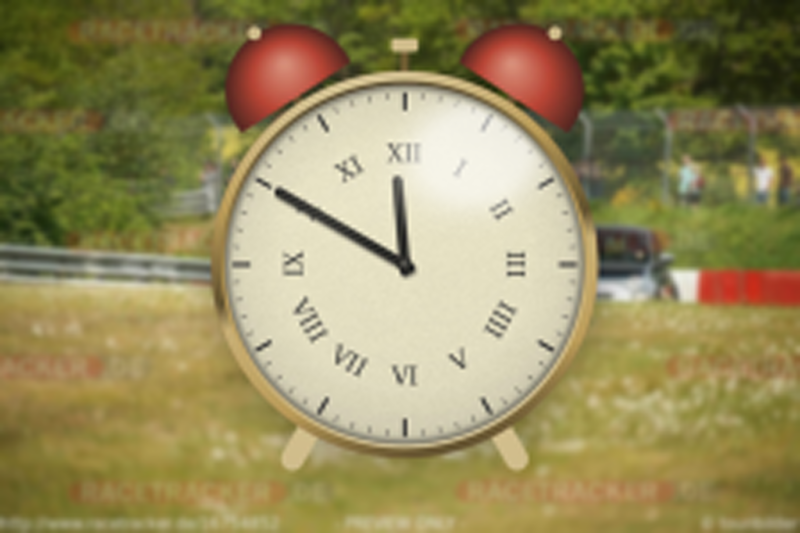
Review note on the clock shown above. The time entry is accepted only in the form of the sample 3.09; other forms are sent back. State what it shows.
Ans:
11.50
